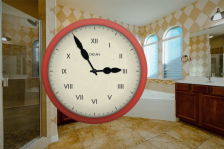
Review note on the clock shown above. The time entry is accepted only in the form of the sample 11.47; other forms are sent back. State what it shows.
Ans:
2.55
